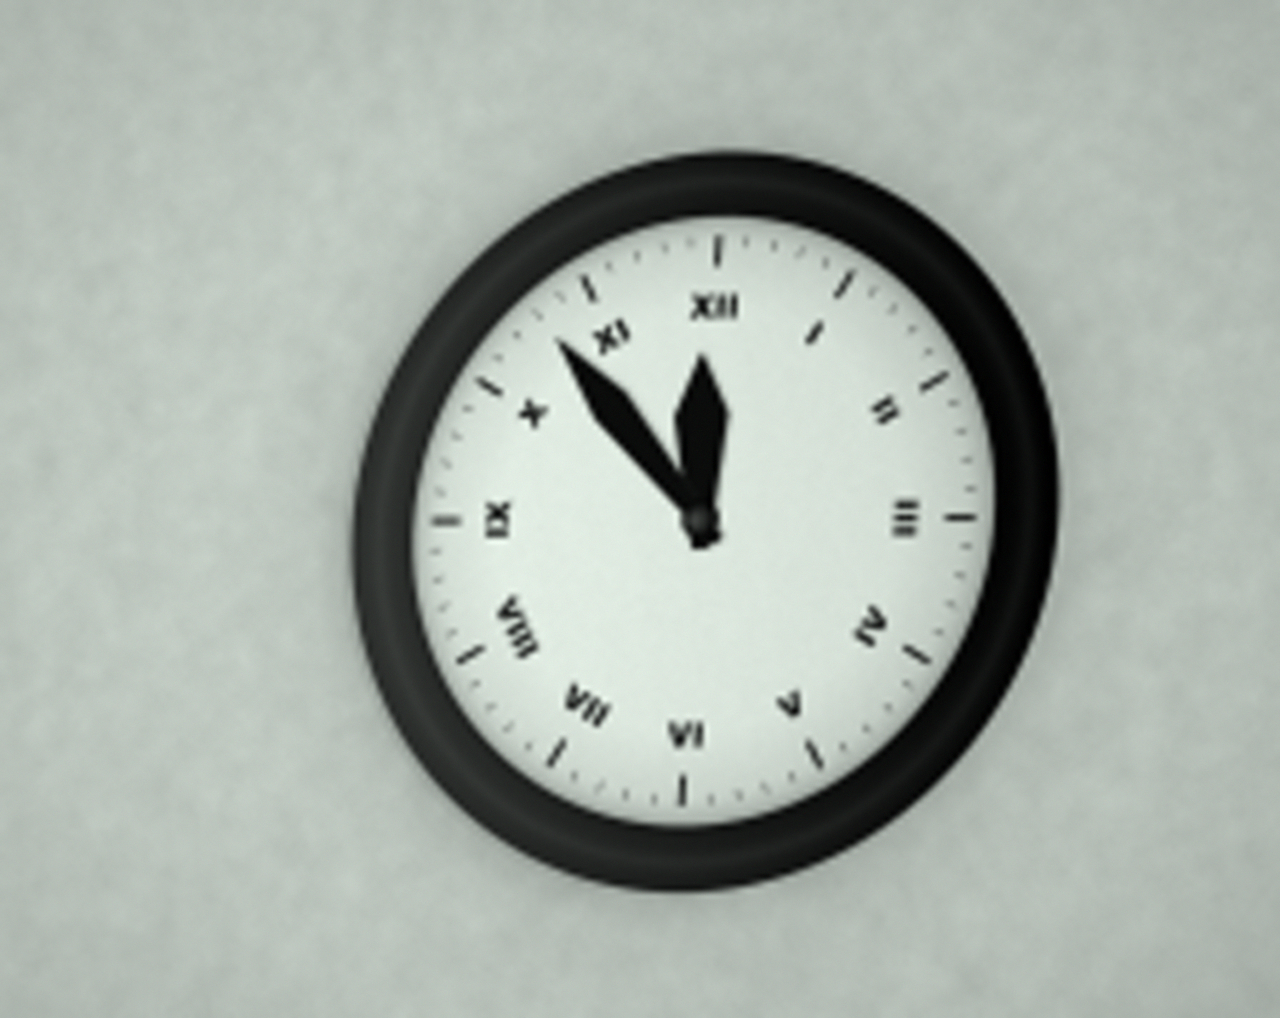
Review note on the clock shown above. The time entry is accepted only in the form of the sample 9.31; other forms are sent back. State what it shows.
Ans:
11.53
